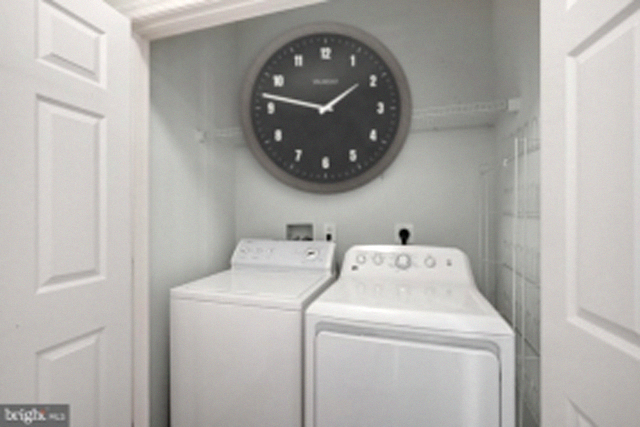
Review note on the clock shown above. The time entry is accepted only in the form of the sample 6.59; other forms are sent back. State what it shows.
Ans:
1.47
